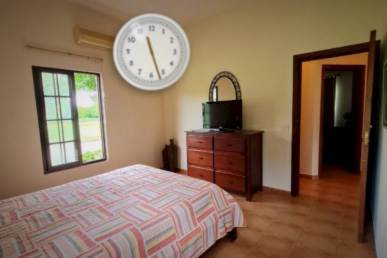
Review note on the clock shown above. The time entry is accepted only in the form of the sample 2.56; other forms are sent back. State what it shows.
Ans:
11.27
